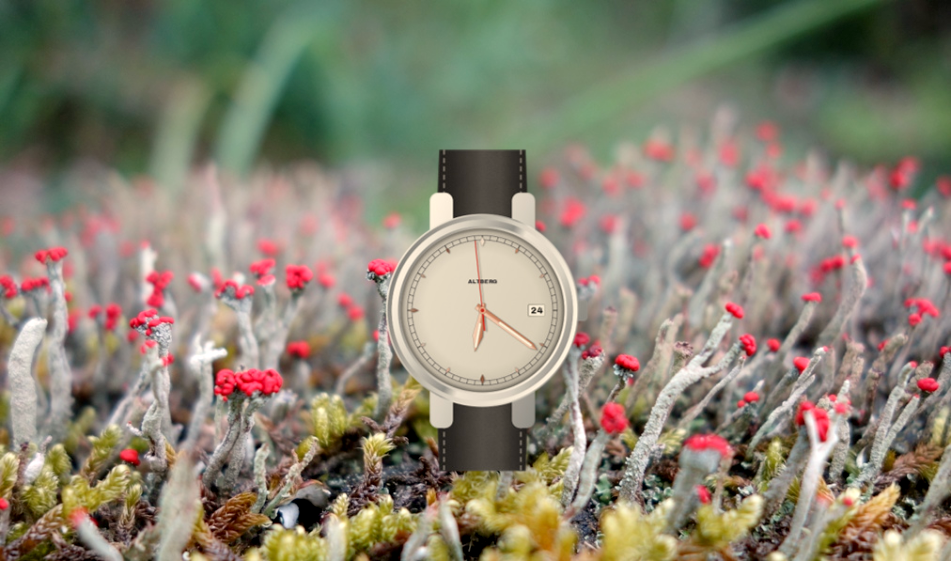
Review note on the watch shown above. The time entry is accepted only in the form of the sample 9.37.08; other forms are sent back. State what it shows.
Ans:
6.20.59
